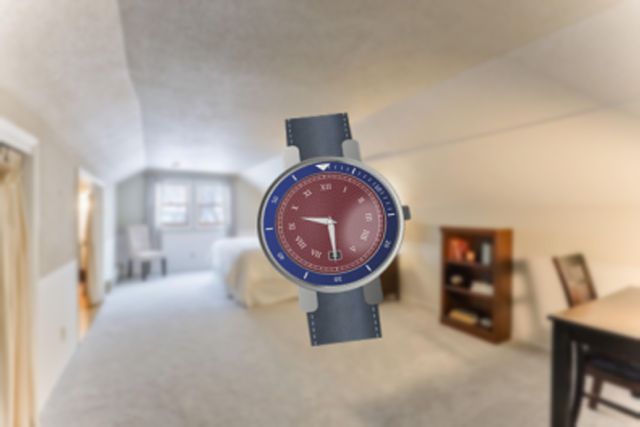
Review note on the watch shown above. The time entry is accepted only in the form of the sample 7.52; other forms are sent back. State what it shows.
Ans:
9.30
